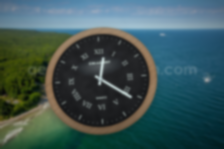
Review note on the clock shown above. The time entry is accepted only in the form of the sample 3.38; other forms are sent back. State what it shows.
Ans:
12.21
